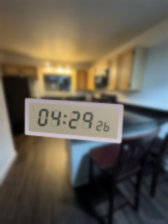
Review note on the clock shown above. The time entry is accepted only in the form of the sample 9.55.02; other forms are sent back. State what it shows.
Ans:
4.29.26
